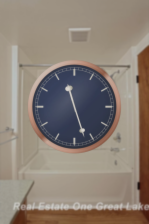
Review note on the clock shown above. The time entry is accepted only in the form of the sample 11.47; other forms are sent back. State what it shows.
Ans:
11.27
